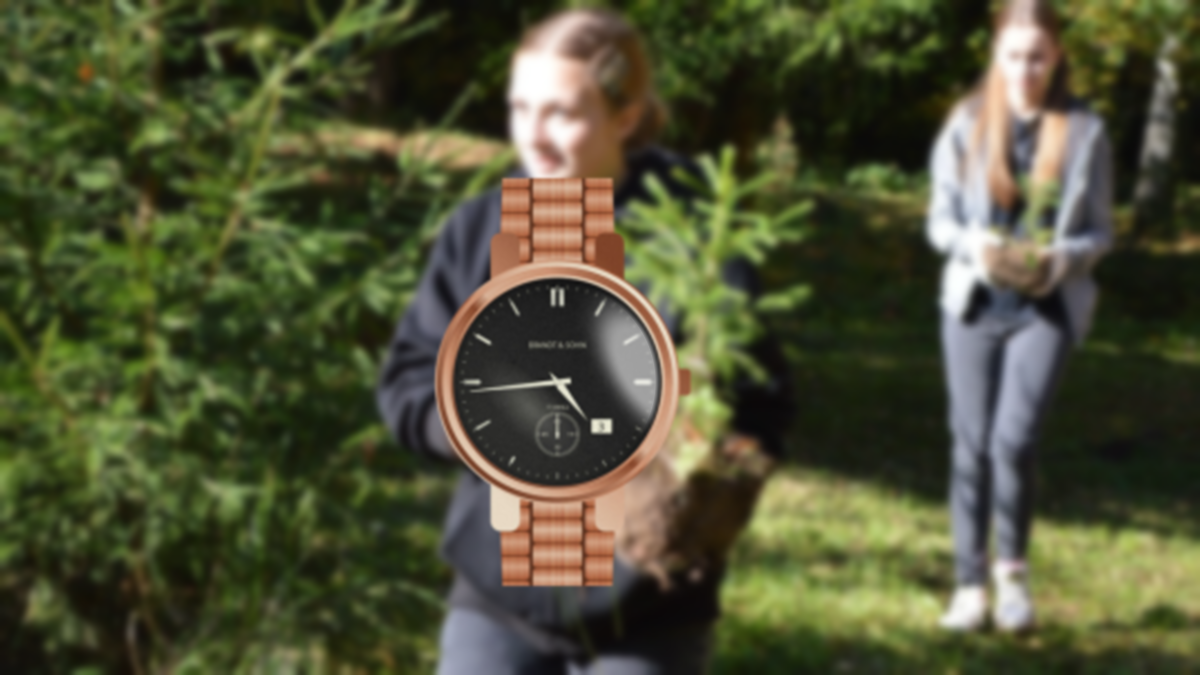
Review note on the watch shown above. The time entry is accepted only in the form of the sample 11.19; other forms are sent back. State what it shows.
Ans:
4.44
